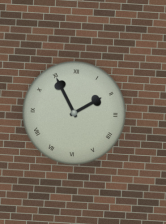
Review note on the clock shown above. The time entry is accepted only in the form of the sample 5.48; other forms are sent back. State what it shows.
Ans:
1.55
